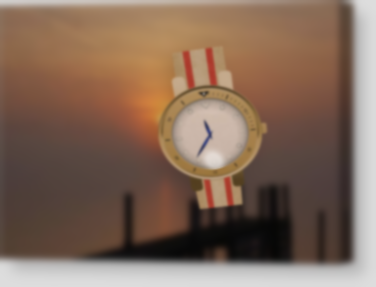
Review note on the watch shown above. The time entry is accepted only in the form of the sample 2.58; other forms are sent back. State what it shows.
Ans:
11.36
